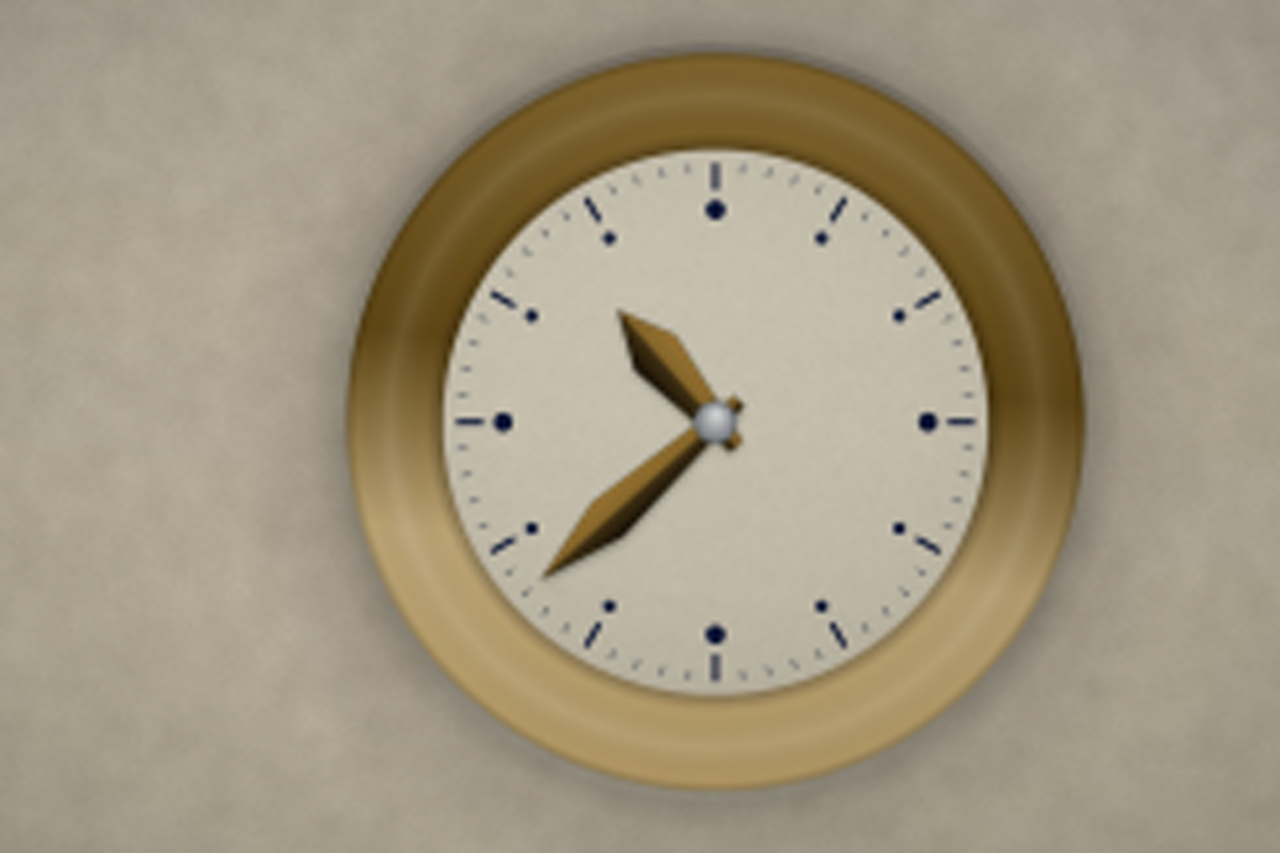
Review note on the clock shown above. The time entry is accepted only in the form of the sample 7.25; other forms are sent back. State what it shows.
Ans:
10.38
